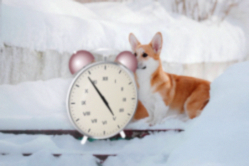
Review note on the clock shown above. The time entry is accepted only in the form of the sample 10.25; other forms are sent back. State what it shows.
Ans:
4.54
